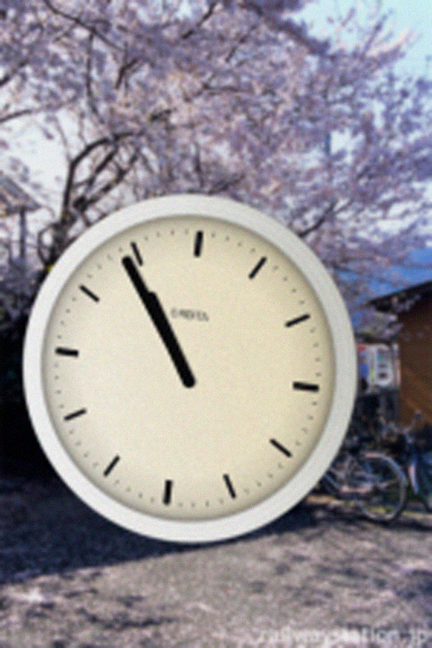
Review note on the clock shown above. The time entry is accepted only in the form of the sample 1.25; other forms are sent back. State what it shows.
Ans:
10.54
